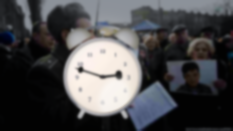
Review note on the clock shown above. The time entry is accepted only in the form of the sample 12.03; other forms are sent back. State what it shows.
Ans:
2.48
